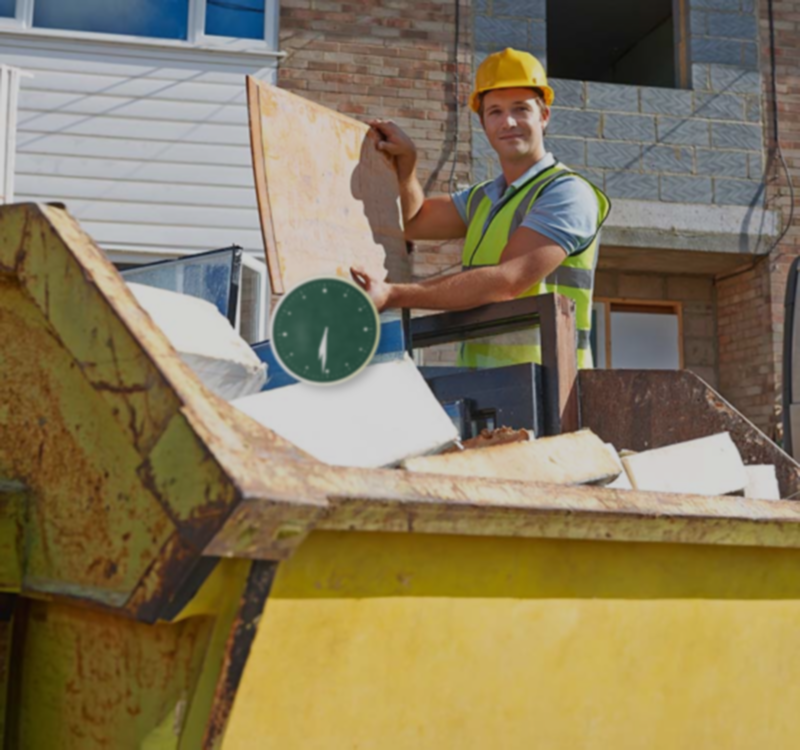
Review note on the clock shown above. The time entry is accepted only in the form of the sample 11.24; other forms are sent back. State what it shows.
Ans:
6.31
